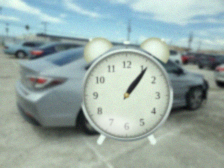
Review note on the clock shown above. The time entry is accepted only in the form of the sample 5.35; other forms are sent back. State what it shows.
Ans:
1.06
